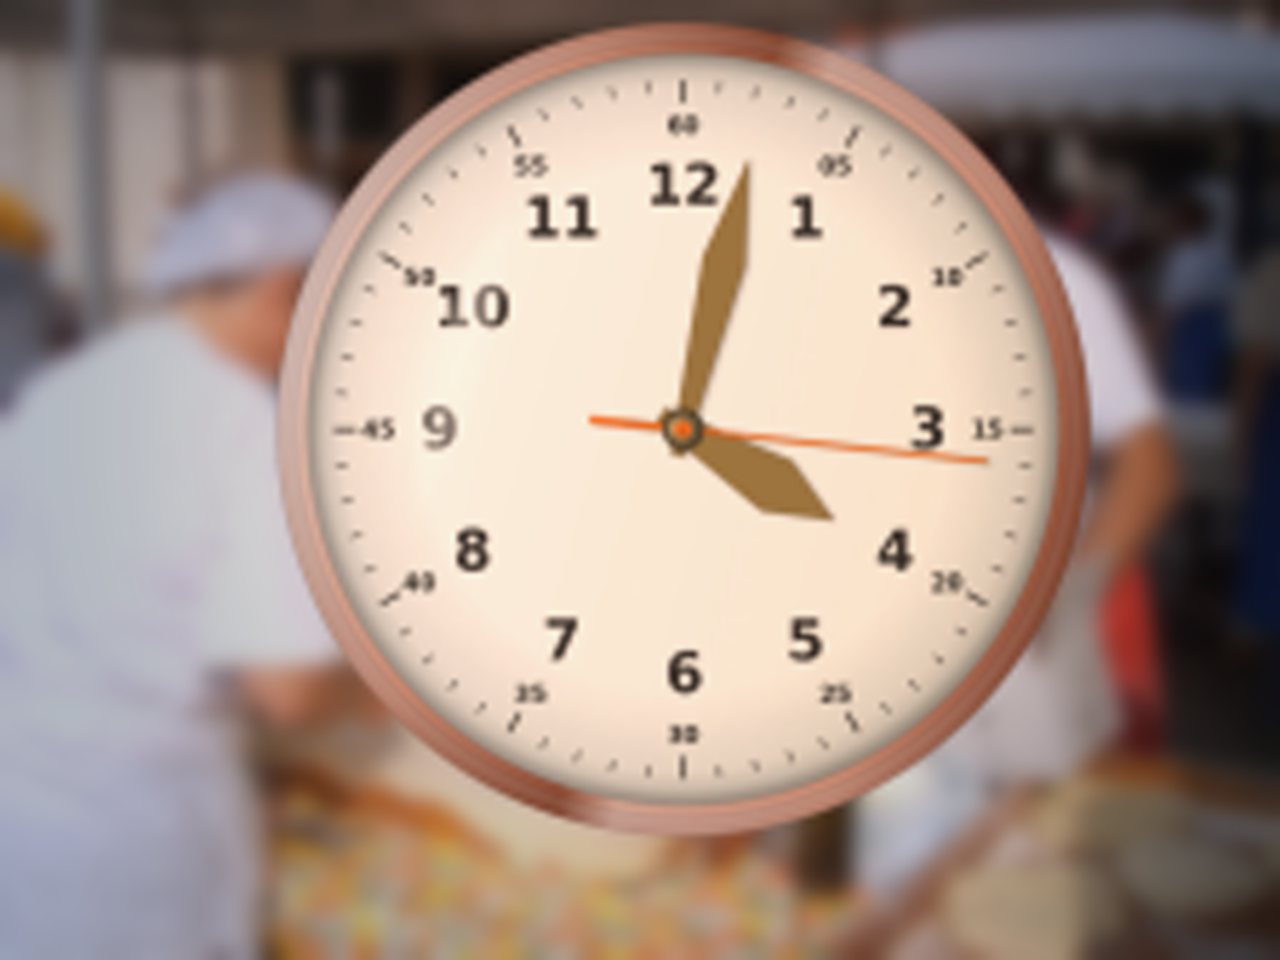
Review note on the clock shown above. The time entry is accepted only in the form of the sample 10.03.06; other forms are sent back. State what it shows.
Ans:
4.02.16
